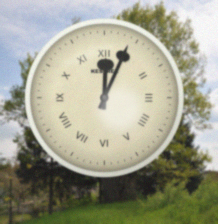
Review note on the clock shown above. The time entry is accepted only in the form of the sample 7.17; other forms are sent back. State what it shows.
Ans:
12.04
